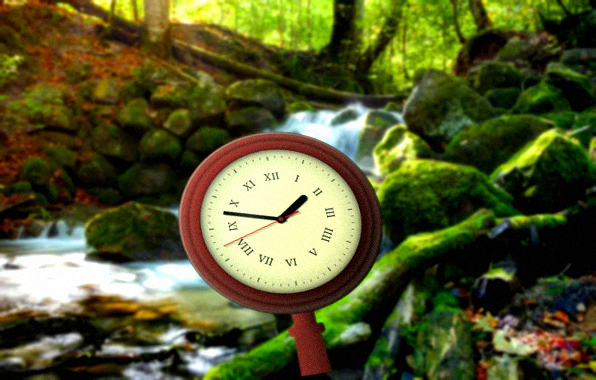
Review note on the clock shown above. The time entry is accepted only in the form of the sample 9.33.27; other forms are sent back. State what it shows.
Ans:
1.47.42
